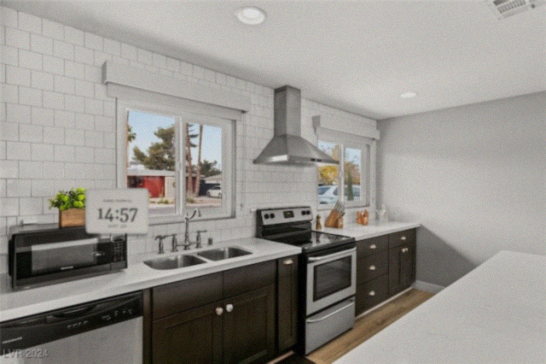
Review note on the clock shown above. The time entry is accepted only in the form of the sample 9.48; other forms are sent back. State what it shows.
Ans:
14.57
